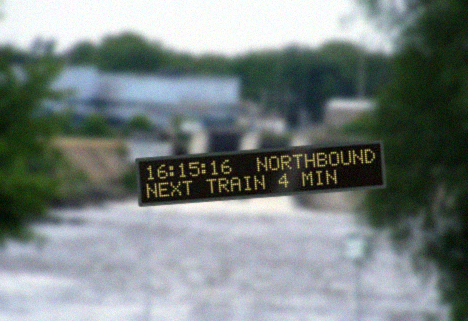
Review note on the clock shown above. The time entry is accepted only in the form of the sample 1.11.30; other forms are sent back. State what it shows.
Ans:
16.15.16
